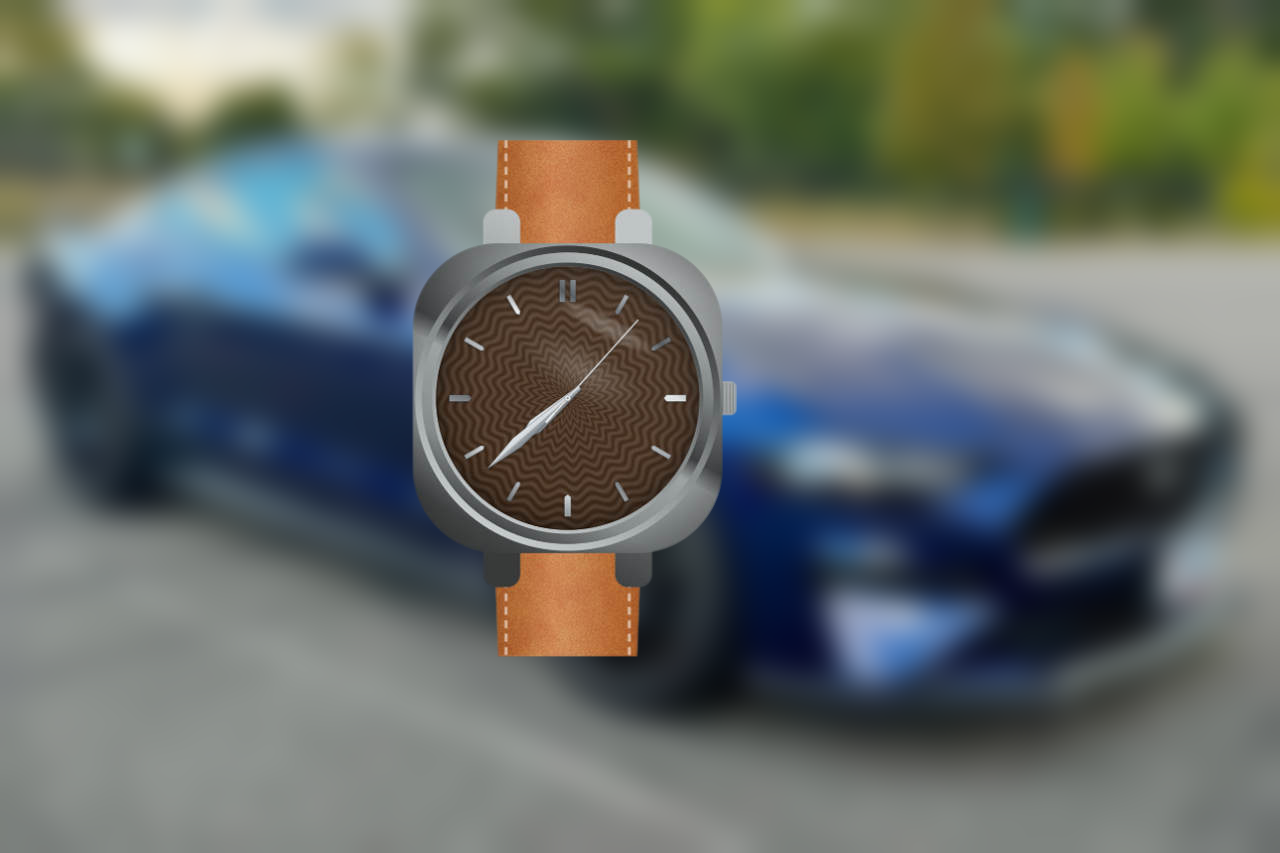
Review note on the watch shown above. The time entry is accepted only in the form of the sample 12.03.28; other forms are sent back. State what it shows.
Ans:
7.38.07
